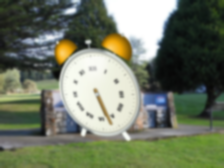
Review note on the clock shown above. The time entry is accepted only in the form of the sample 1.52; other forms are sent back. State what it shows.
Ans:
5.27
